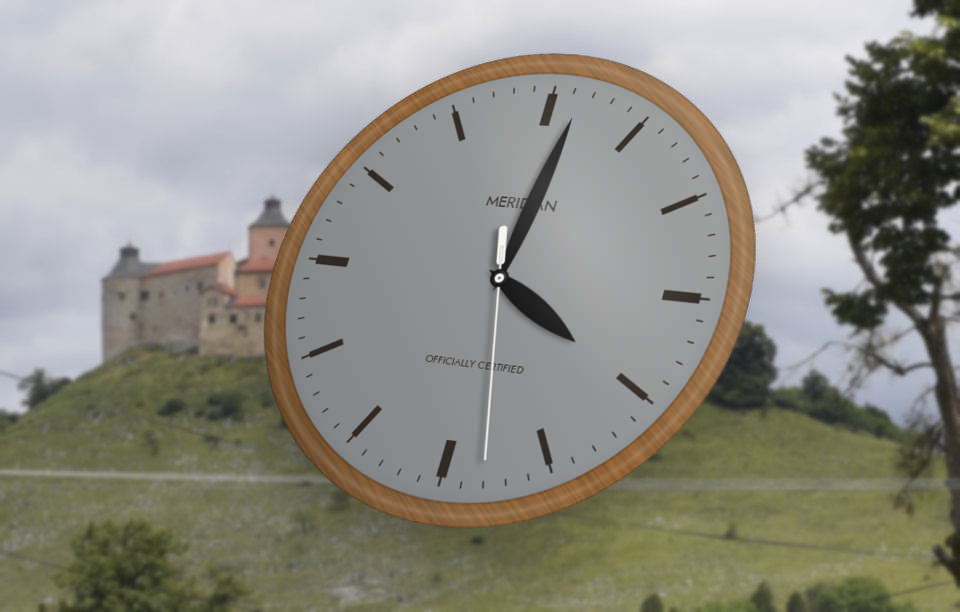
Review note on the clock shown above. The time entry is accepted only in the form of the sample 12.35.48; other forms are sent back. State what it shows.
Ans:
4.01.28
